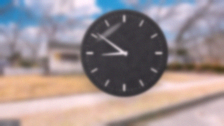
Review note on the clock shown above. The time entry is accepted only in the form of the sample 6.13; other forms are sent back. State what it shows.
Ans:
8.51
